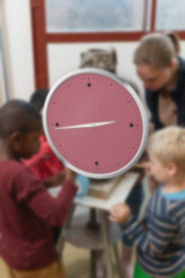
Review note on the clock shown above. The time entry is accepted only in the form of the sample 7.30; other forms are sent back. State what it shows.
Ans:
2.44
